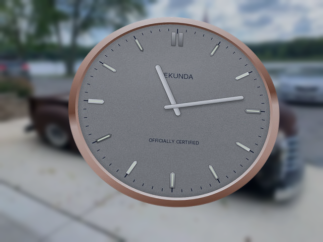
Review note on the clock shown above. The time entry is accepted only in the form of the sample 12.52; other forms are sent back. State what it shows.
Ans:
11.13
